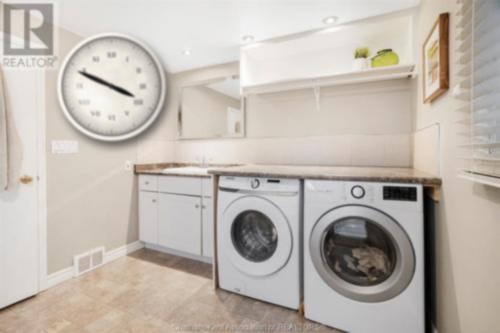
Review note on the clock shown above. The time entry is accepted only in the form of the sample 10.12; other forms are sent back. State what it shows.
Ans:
3.49
